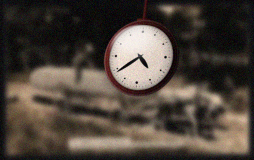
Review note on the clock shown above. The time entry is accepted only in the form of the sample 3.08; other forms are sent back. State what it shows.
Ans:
4.39
